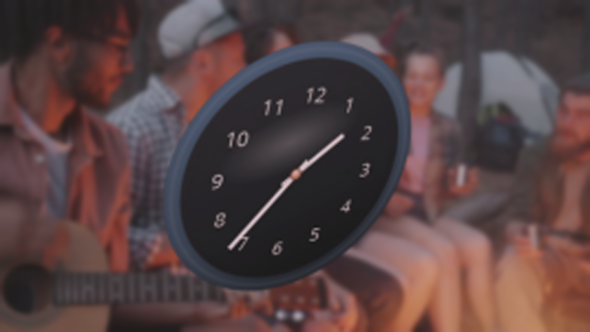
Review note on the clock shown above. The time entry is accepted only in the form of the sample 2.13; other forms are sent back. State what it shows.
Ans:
1.36
